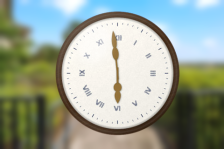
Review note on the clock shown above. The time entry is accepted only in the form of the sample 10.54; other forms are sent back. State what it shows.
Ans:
5.59
